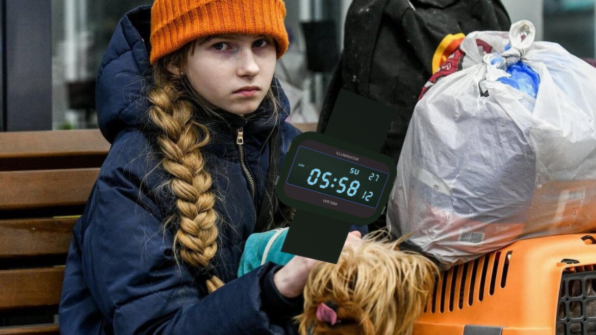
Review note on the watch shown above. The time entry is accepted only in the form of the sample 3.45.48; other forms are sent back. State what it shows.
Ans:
5.58.12
